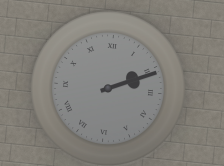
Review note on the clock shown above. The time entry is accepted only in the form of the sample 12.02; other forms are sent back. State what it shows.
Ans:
2.11
